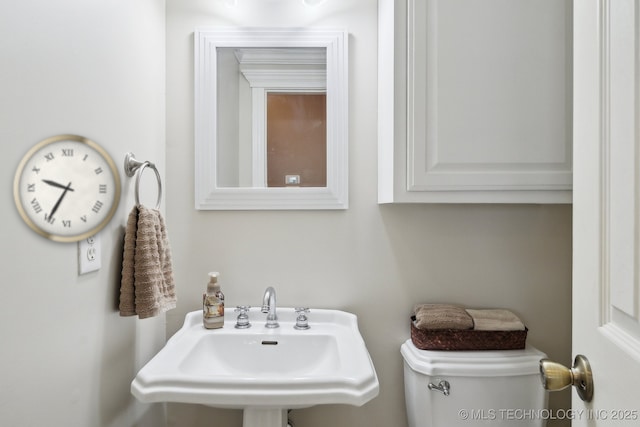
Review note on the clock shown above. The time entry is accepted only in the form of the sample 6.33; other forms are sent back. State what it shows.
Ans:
9.35
